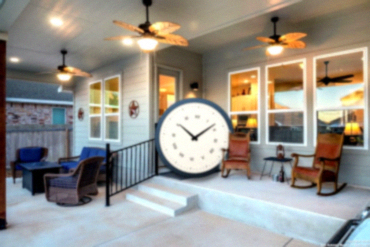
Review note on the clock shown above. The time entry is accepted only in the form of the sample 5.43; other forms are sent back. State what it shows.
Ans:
10.08
